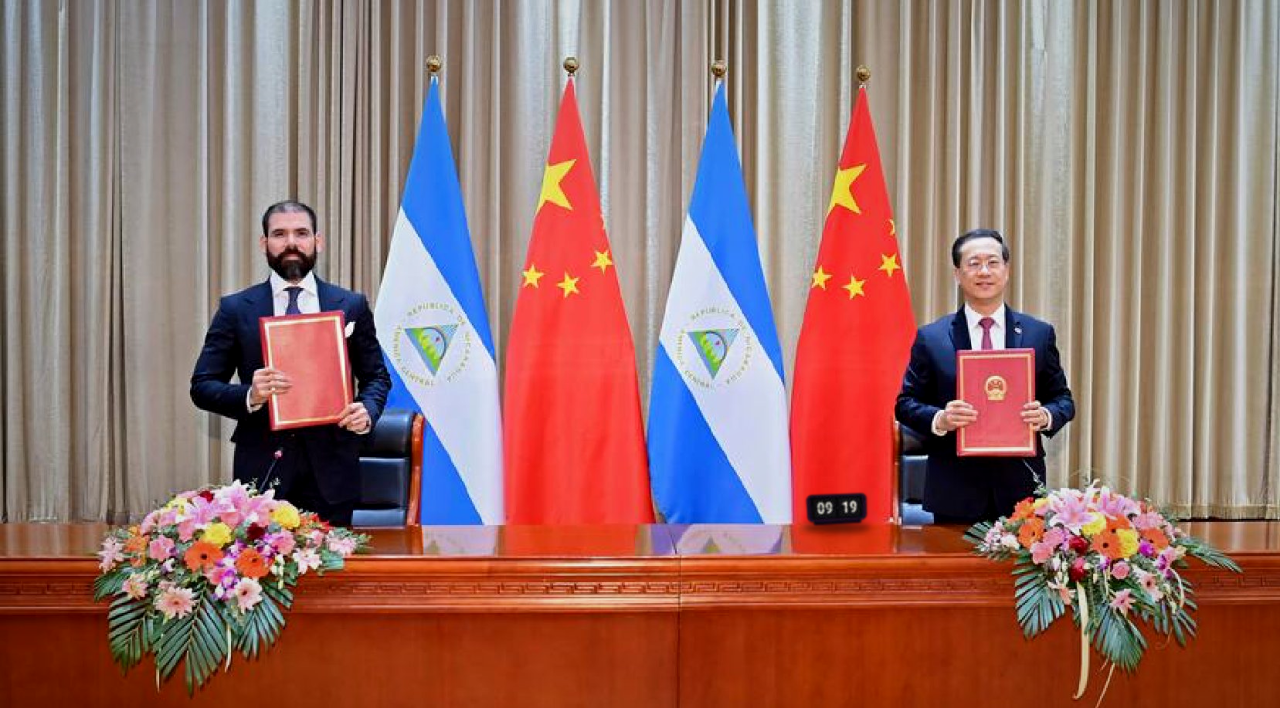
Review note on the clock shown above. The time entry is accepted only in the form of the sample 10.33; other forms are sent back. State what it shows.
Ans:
9.19
